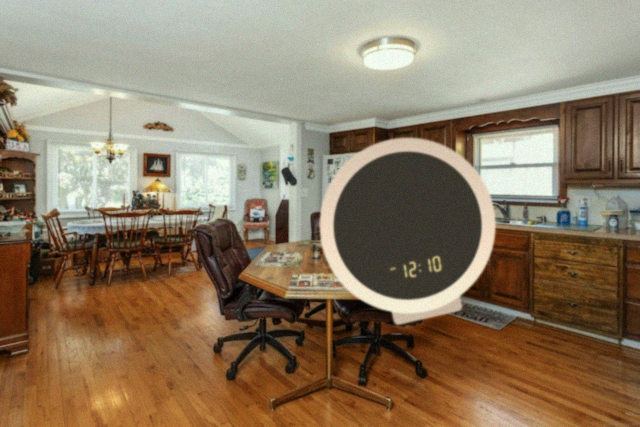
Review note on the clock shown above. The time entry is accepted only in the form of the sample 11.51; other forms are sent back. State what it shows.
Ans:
12.10
